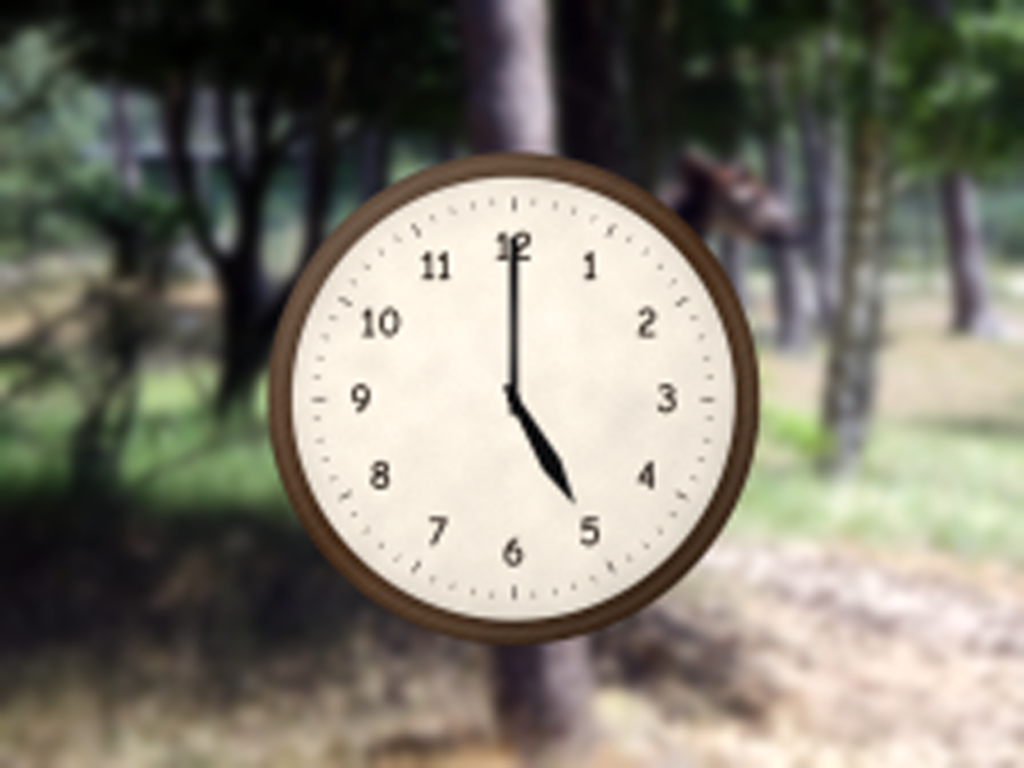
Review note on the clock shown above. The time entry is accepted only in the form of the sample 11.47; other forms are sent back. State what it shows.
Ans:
5.00
